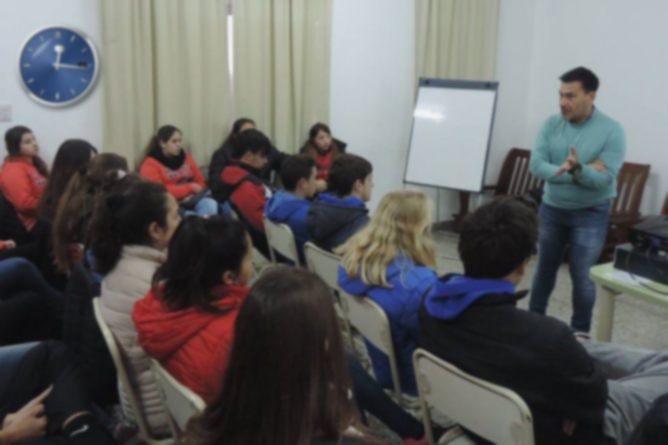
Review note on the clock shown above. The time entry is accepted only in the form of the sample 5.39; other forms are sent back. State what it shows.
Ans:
12.16
